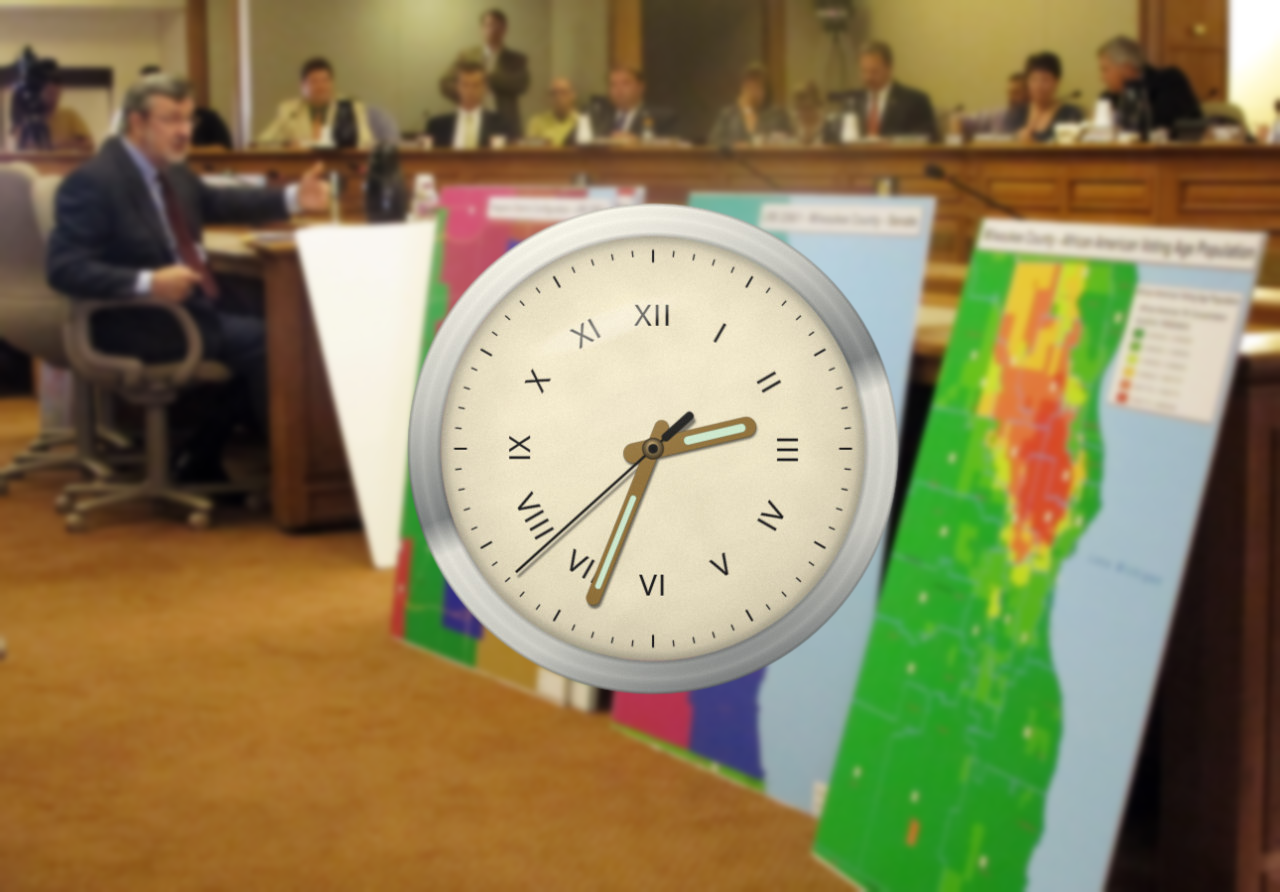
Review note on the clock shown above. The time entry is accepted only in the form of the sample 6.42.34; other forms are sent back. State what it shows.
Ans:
2.33.38
